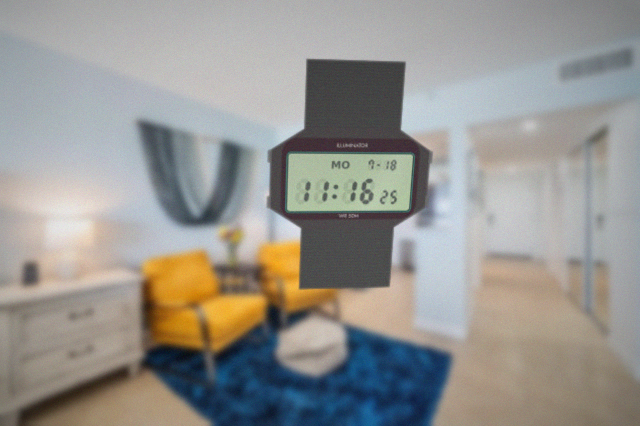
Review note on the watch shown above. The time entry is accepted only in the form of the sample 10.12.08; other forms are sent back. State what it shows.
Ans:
11.16.25
